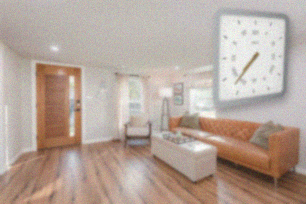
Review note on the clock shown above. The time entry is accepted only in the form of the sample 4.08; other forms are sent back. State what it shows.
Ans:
7.37
